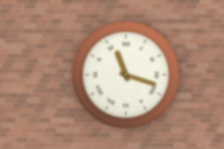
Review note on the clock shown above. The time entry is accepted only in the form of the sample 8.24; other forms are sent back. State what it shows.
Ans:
11.18
